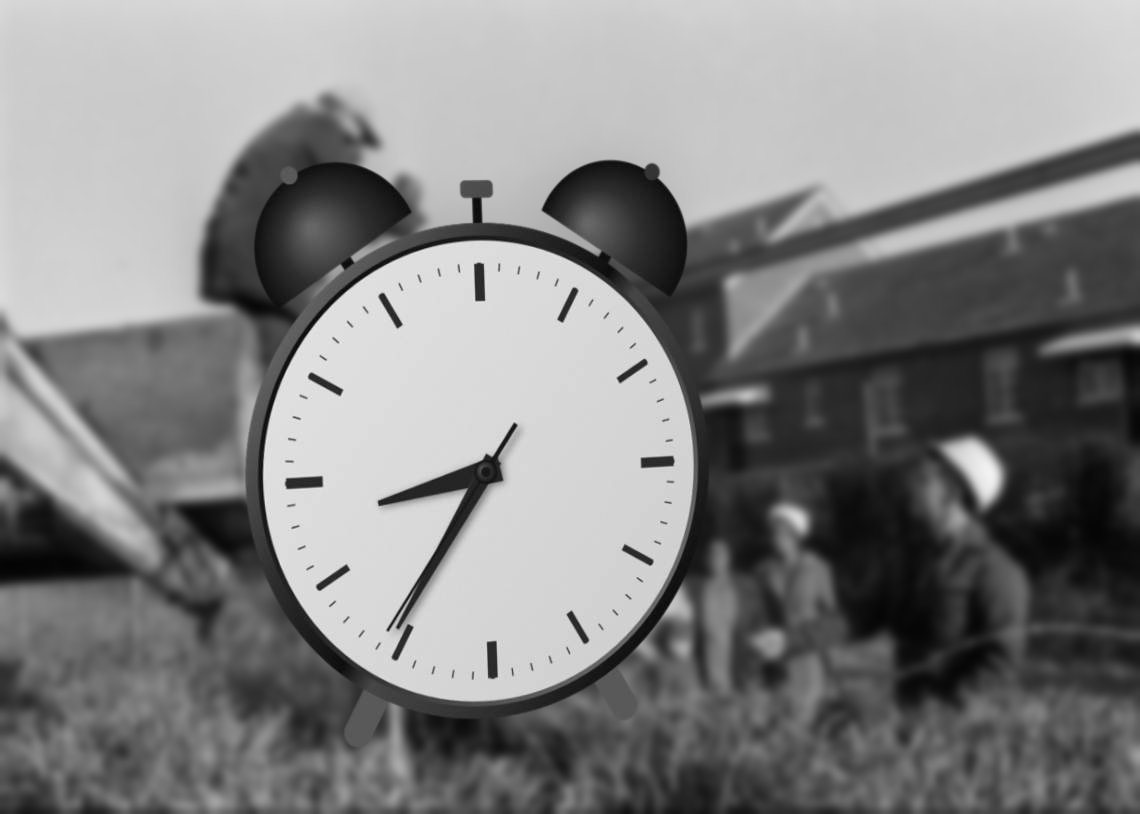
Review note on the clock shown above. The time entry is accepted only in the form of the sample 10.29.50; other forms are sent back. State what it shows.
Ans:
8.35.36
